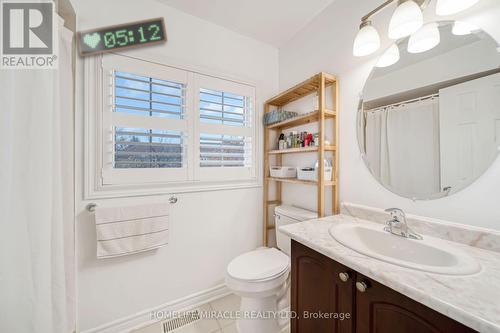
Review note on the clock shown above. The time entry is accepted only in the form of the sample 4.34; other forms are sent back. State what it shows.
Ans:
5.12
